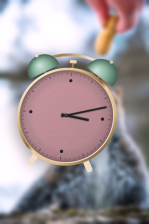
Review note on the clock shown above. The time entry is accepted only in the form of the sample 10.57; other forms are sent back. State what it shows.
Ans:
3.12
